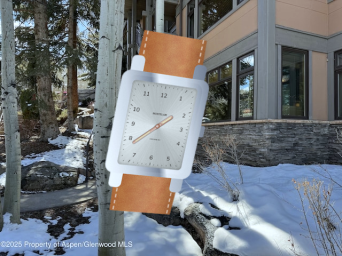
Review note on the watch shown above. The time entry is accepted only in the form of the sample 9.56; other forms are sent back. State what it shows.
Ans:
1.38
